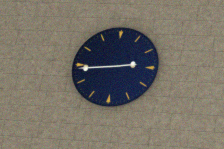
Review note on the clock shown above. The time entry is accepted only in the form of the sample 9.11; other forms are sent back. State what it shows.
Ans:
2.44
